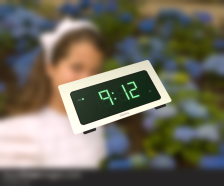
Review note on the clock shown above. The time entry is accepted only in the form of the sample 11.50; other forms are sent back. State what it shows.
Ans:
9.12
